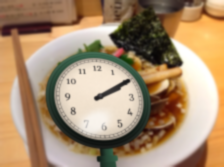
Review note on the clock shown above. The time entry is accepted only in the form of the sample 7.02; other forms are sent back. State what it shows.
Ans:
2.10
